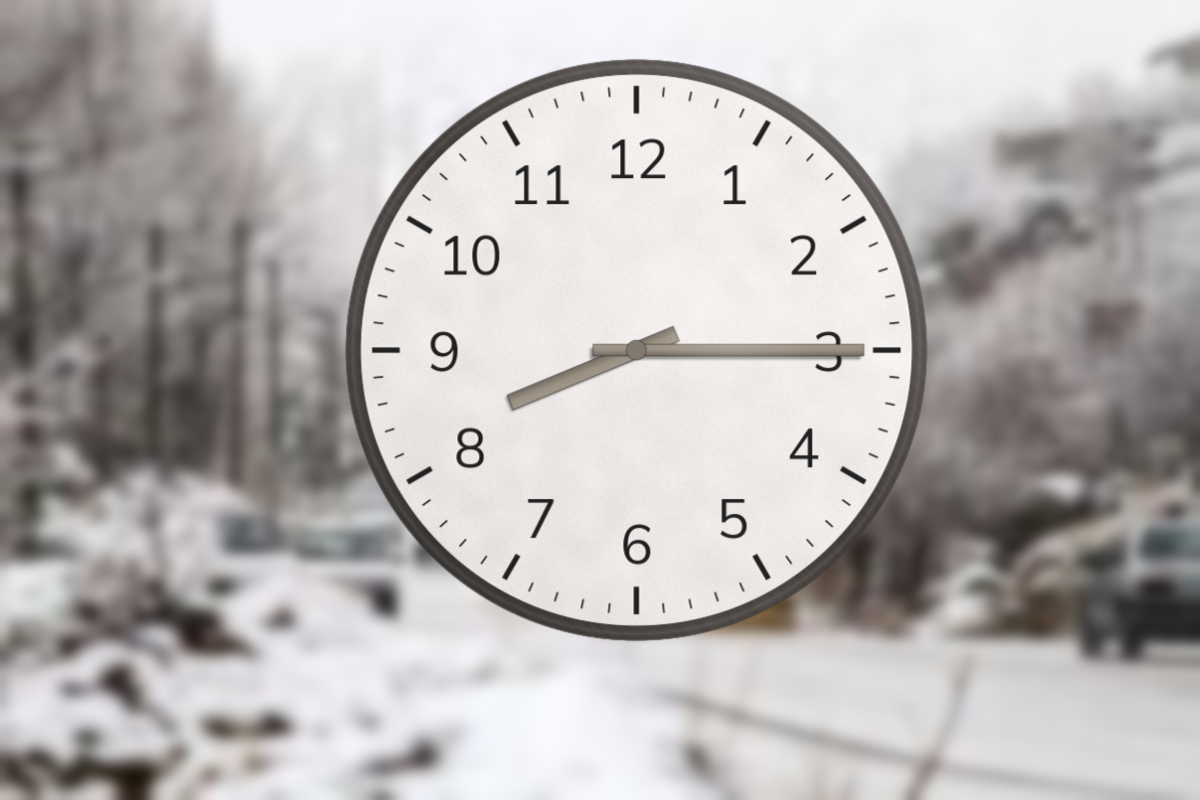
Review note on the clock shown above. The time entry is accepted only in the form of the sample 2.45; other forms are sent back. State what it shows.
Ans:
8.15
